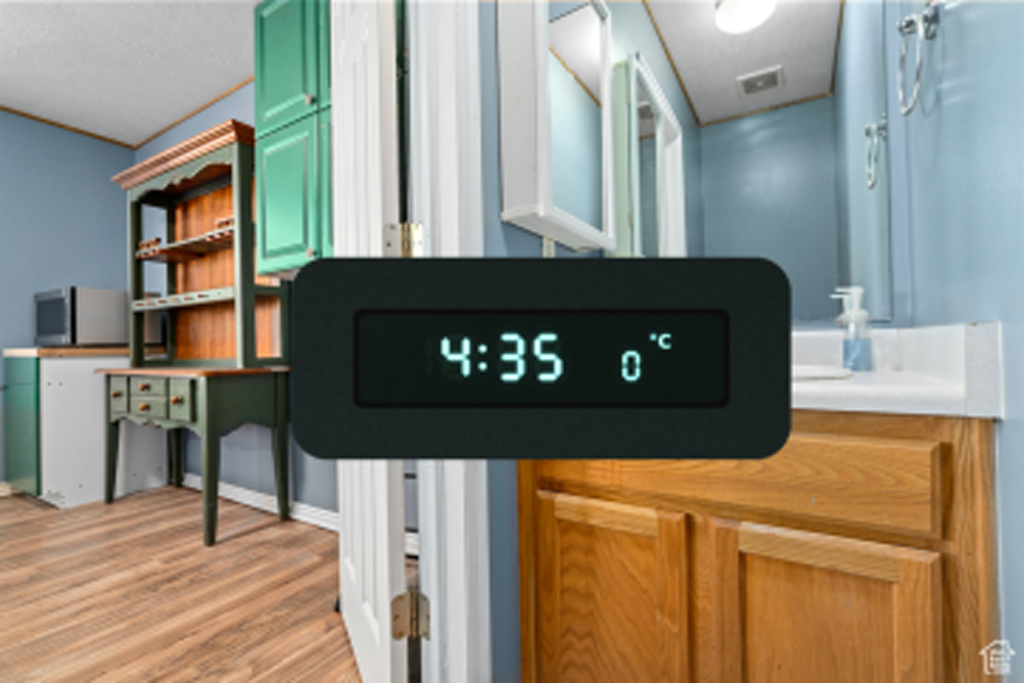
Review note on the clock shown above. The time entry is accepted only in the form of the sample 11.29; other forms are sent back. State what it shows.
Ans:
4.35
